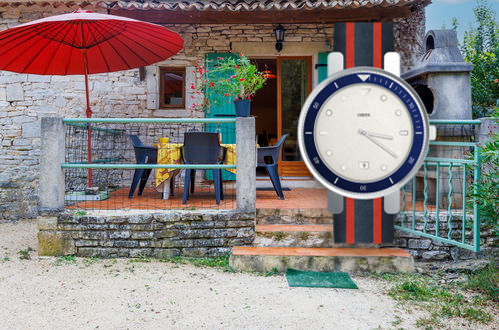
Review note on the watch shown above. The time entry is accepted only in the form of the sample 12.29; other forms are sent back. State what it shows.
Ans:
3.21
